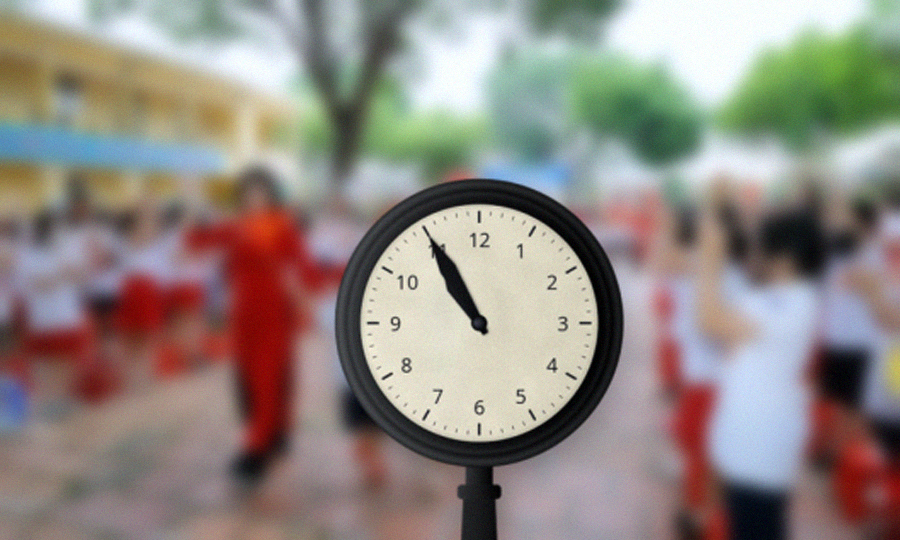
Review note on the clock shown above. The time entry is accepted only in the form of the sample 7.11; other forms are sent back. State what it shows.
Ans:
10.55
